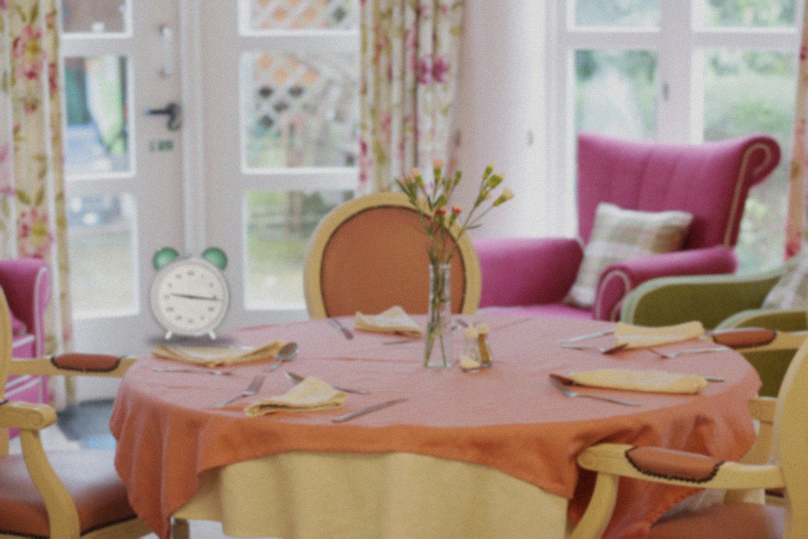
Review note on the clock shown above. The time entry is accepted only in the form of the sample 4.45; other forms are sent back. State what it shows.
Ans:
9.16
